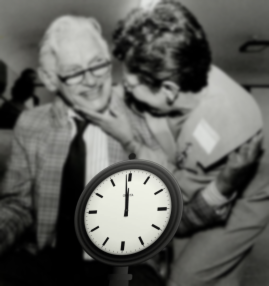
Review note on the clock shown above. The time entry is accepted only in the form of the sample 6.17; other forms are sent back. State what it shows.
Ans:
11.59
